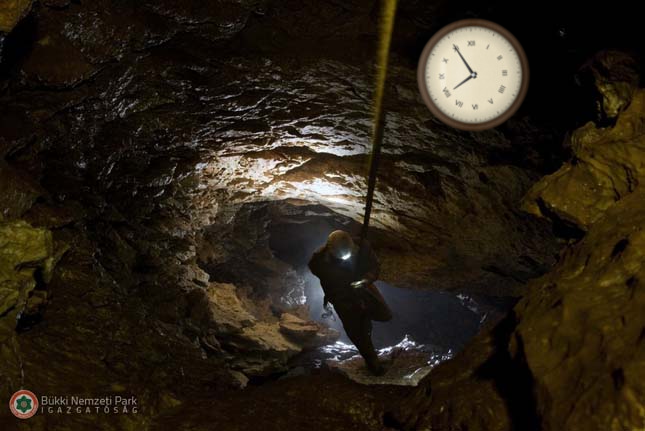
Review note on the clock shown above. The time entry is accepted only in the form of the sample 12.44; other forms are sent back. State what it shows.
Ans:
7.55
